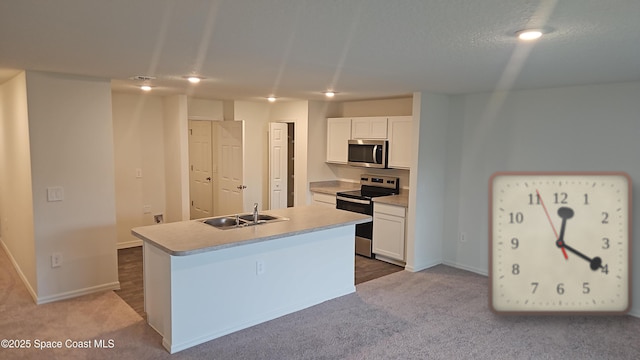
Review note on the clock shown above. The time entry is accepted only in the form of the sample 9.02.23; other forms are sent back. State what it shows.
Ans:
12.19.56
